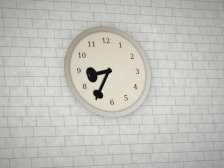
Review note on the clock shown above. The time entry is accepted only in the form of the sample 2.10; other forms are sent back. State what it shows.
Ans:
8.35
